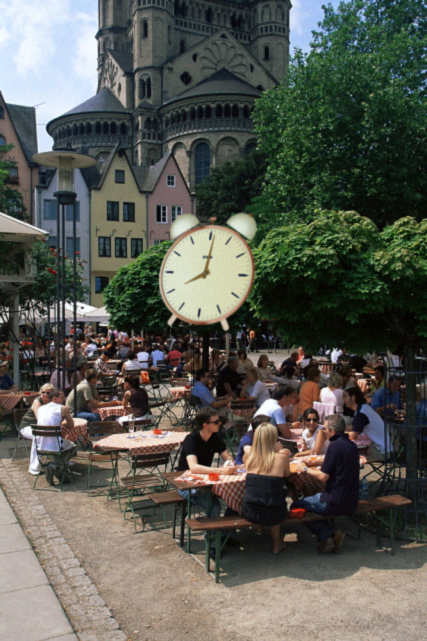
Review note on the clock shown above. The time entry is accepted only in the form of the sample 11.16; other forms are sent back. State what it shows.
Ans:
8.01
